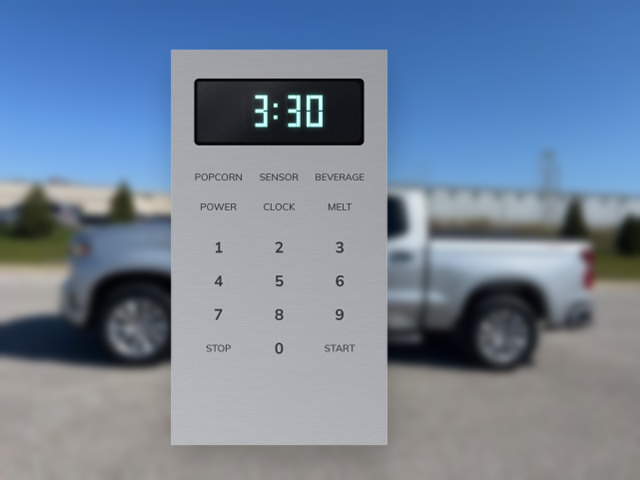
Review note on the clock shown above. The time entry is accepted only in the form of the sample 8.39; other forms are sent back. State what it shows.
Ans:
3.30
